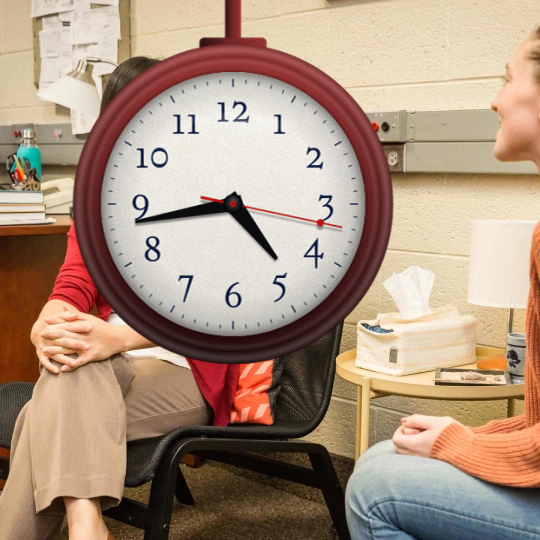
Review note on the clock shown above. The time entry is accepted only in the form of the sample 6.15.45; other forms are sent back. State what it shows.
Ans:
4.43.17
